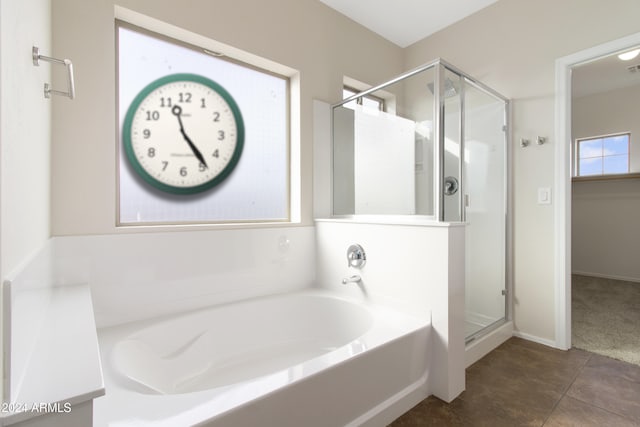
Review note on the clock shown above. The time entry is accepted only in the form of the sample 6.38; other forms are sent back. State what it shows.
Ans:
11.24
